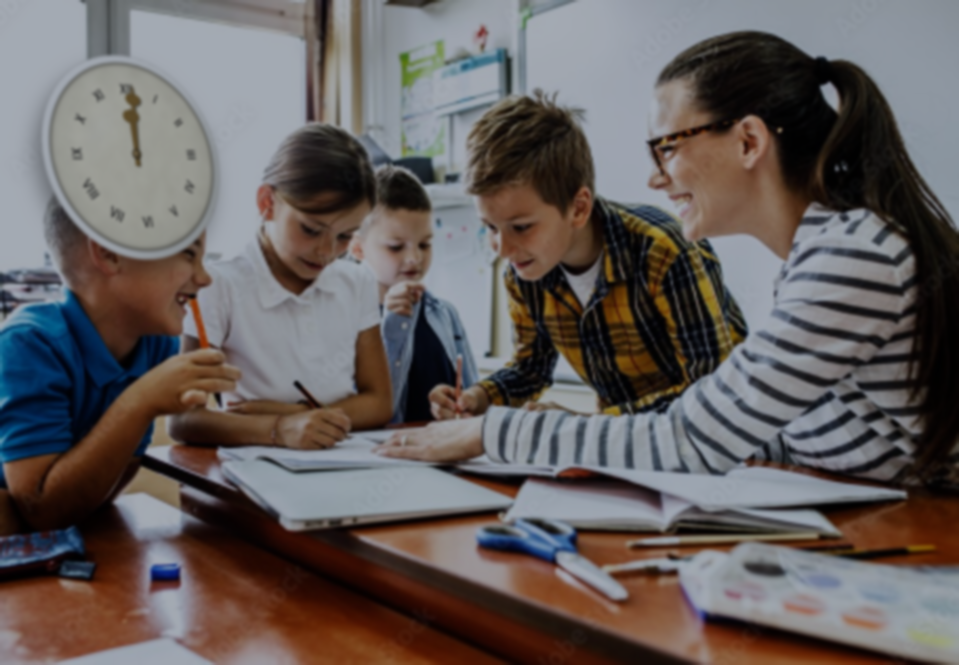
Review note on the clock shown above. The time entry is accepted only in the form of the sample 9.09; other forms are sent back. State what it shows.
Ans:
12.01
